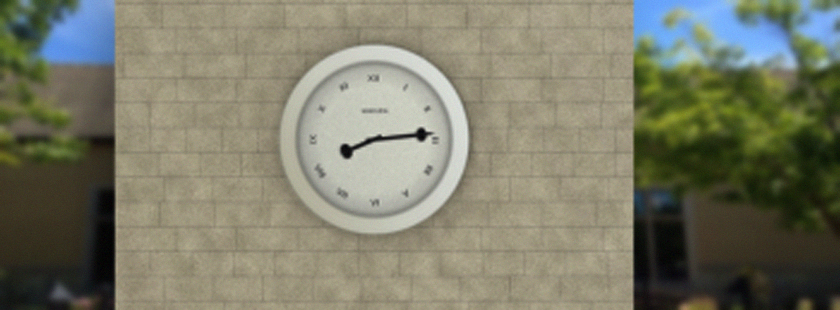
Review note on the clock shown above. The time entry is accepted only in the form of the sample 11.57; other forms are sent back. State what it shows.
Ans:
8.14
